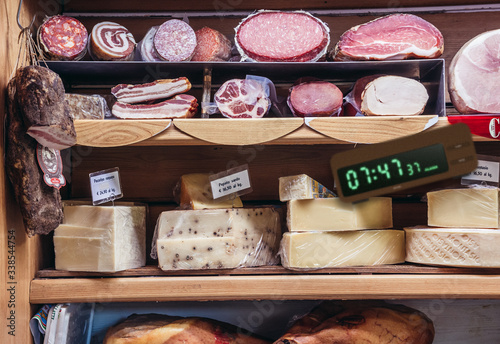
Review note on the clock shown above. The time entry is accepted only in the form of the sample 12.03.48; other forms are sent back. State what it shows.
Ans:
7.47.37
